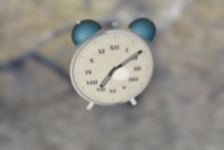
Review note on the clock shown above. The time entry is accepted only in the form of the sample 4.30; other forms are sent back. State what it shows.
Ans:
7.09
